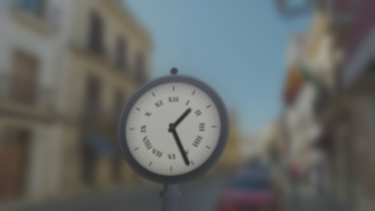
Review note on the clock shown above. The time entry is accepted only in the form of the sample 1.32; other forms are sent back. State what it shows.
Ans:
1.26
